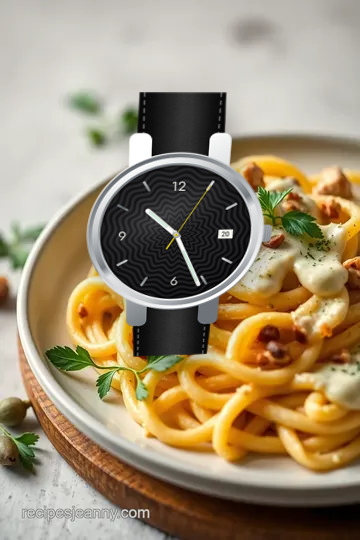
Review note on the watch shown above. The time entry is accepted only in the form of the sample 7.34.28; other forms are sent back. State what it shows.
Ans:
10.26.05
